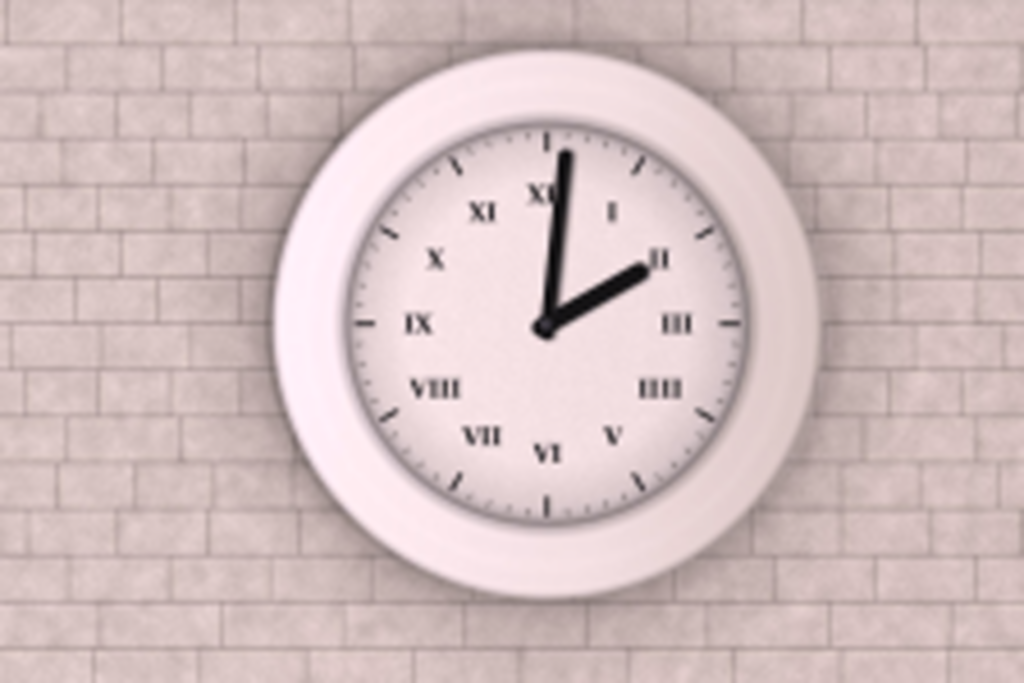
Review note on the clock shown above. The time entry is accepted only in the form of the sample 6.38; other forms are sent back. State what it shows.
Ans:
2.01
